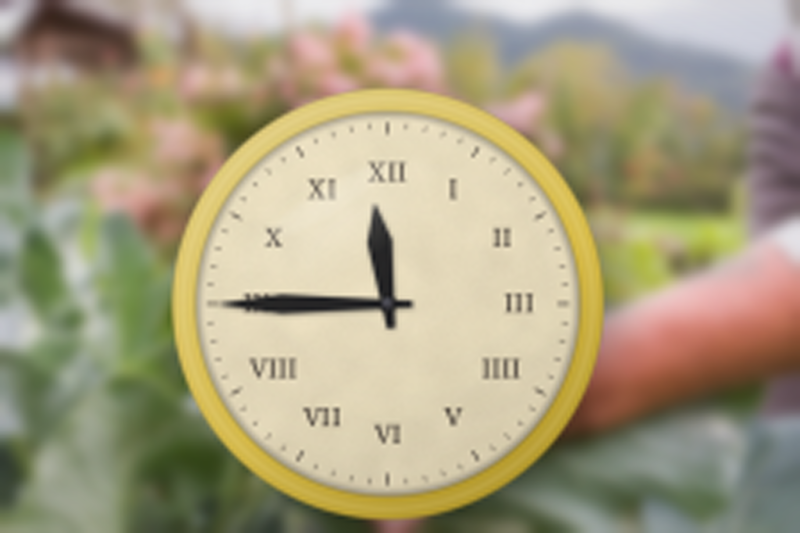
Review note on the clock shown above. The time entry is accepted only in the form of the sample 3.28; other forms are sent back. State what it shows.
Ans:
11.45
